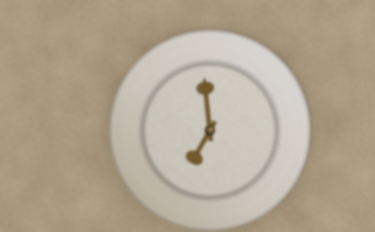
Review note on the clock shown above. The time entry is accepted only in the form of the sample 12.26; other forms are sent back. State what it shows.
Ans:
6.59
